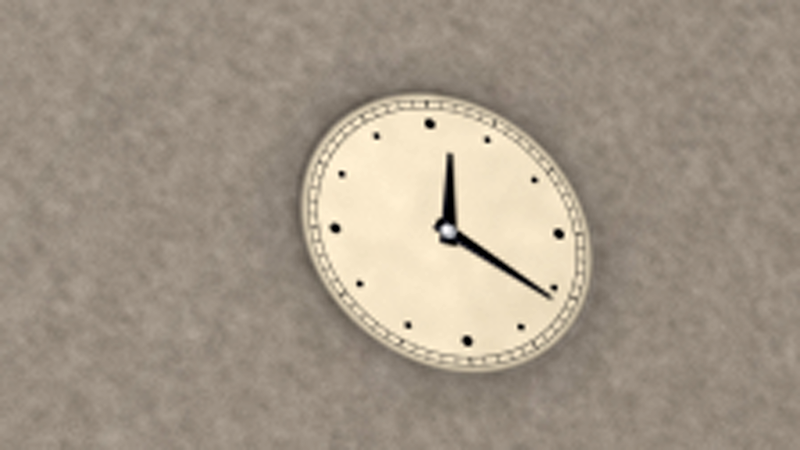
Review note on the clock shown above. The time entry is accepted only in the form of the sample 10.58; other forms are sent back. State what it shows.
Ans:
12.21
